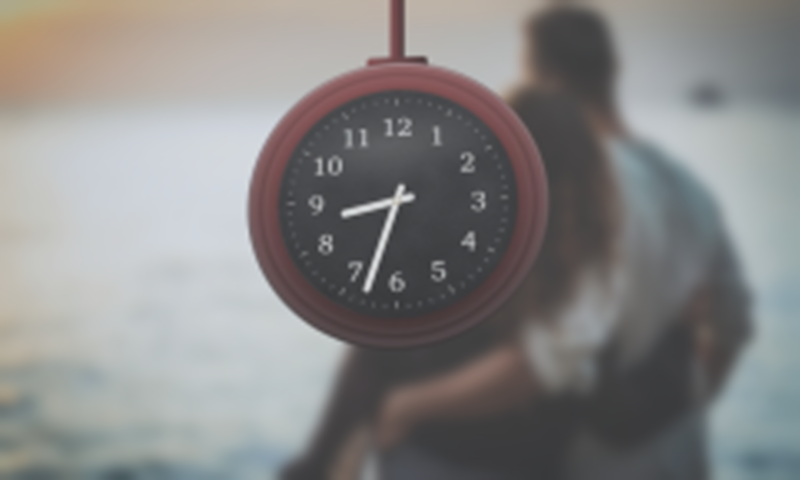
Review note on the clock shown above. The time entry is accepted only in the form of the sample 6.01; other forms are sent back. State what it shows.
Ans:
8.33
